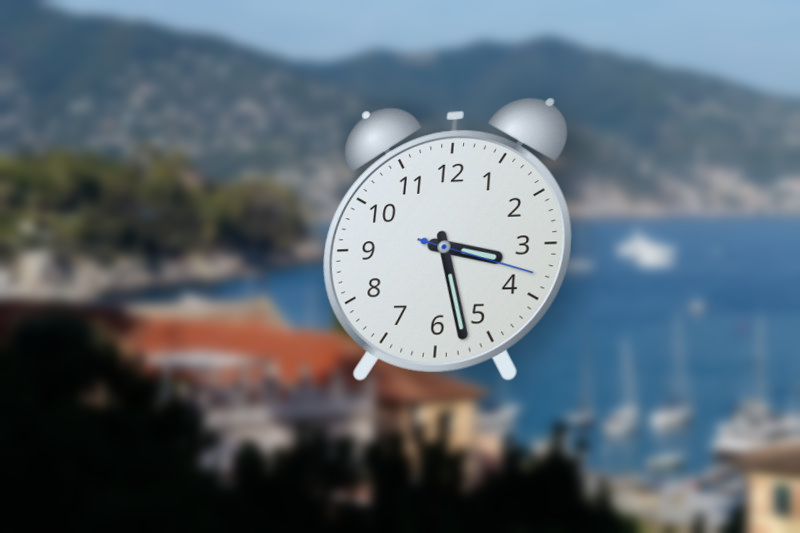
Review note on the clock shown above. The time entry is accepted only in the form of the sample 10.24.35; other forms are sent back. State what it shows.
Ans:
3.27.18
